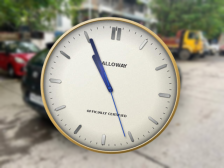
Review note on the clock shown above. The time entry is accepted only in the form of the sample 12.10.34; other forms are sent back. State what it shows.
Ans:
10.55.26
